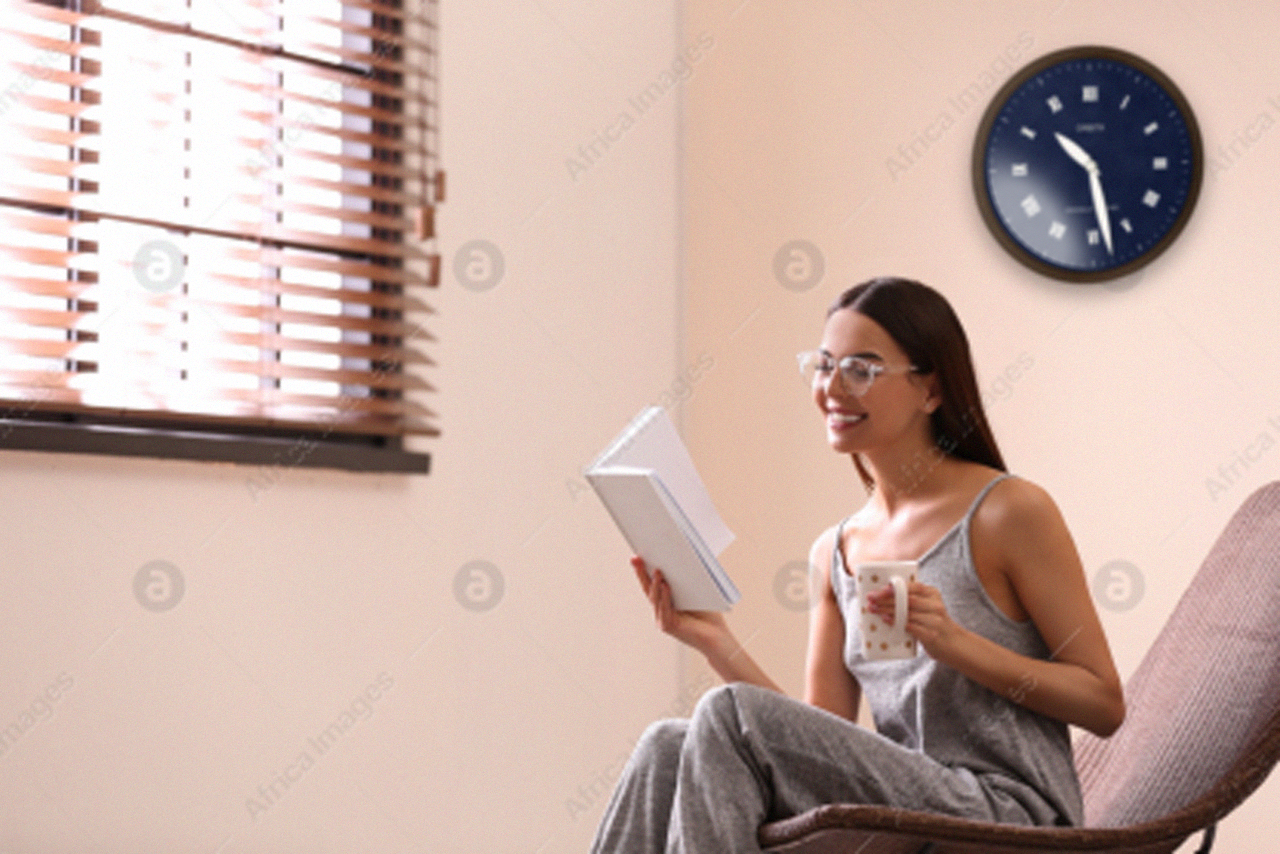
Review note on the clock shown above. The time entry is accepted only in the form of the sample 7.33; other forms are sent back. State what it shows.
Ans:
10.28
